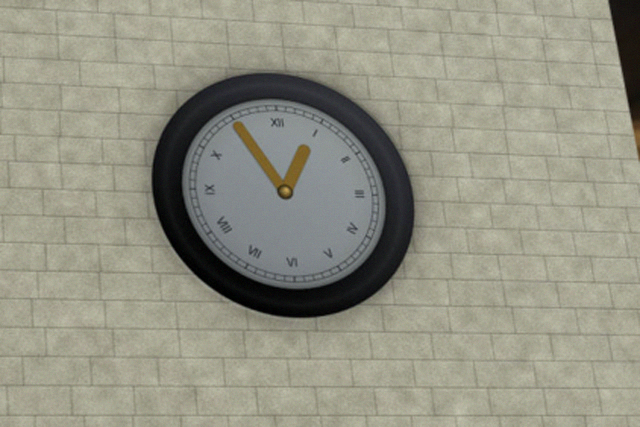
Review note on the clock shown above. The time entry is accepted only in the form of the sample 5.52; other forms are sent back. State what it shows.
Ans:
12.55
